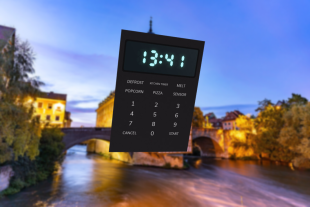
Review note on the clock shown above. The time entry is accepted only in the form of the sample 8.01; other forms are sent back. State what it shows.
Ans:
13.41
